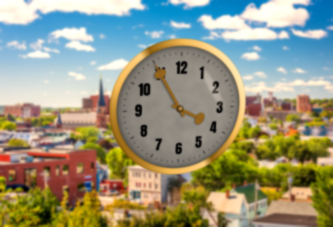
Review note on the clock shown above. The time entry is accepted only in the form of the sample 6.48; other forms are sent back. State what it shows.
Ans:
3.55
